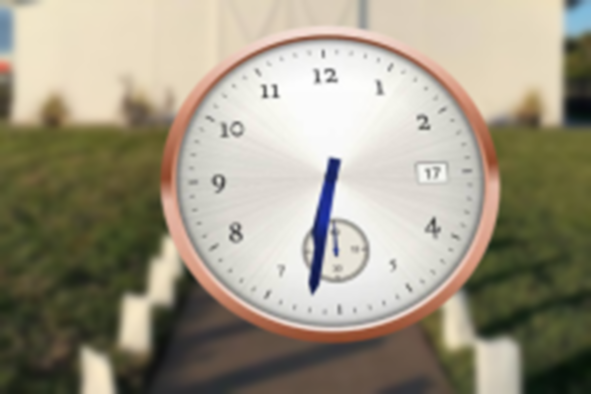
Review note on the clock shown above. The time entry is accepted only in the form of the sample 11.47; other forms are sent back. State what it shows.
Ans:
6.32
